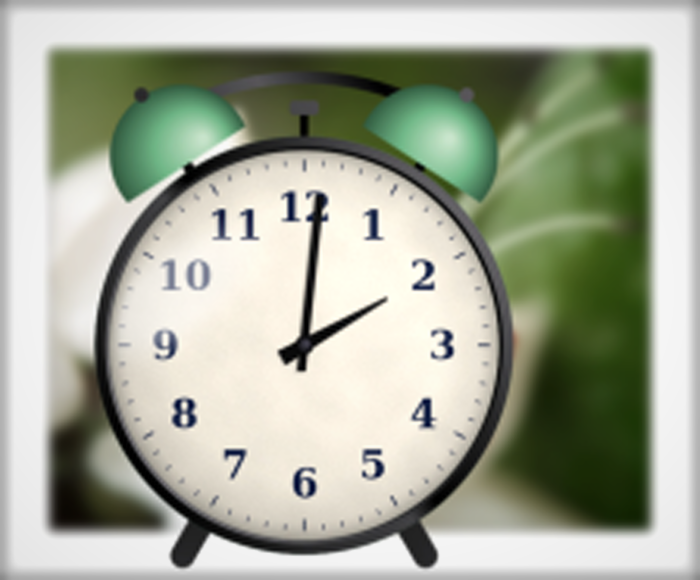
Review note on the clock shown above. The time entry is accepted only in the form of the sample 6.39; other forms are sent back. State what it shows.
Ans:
2.01
